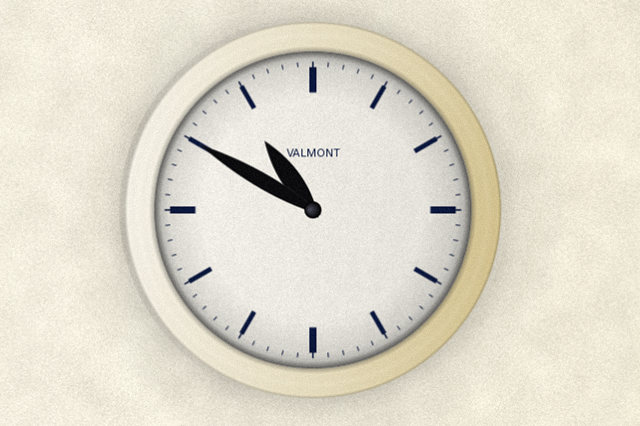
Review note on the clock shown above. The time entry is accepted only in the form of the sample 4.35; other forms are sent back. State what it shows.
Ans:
10.50
